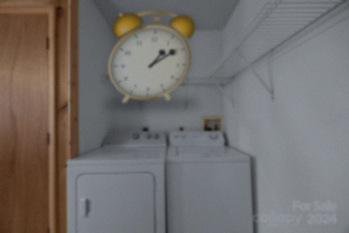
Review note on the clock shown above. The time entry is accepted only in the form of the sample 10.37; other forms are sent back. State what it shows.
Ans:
1.09
